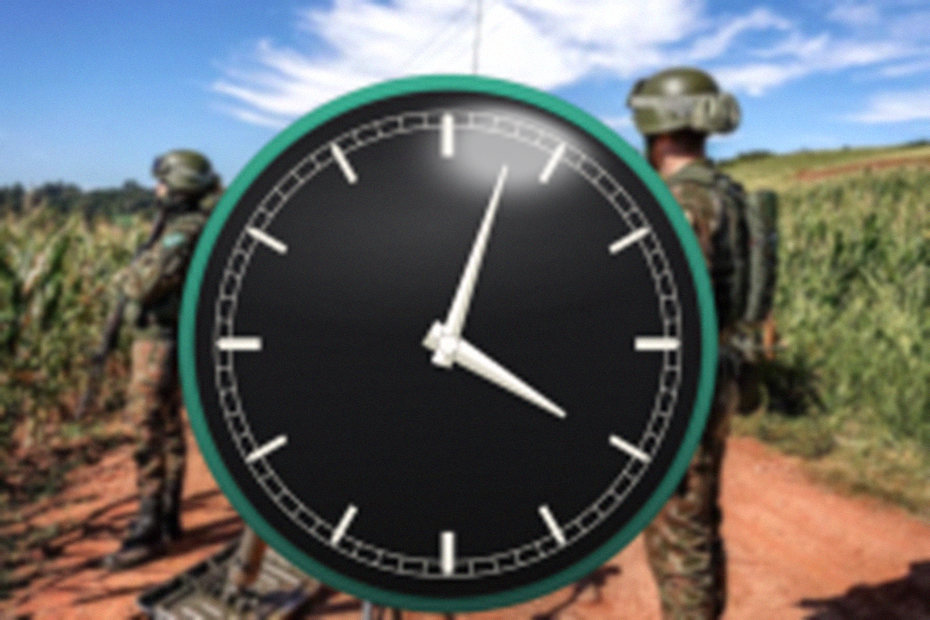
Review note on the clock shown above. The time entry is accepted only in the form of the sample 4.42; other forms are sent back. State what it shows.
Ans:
4.03
